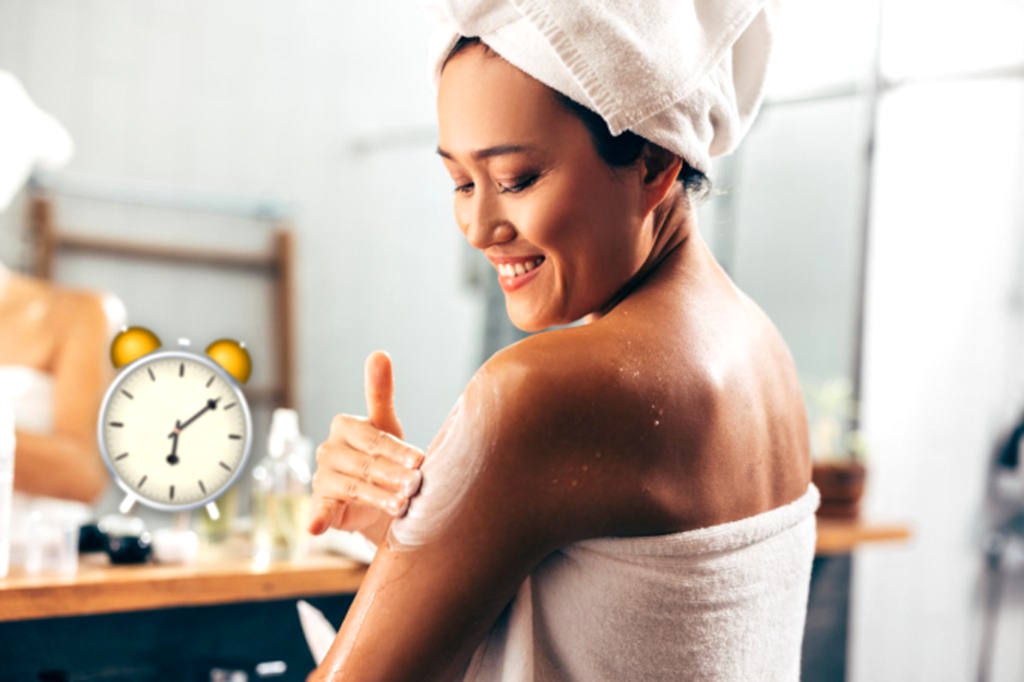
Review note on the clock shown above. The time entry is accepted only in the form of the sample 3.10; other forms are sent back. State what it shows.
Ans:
6.08
